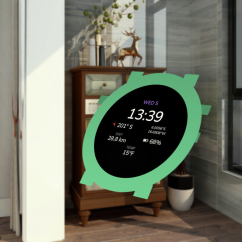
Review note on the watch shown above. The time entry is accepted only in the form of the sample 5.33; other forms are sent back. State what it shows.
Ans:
13.39
